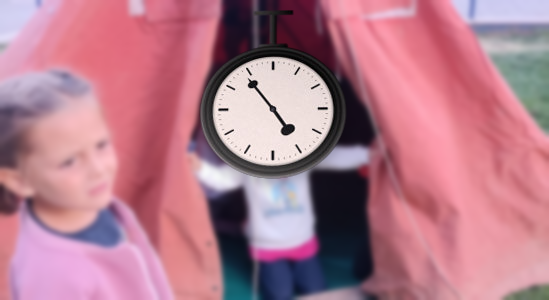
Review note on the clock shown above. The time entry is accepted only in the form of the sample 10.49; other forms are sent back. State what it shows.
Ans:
4.54
